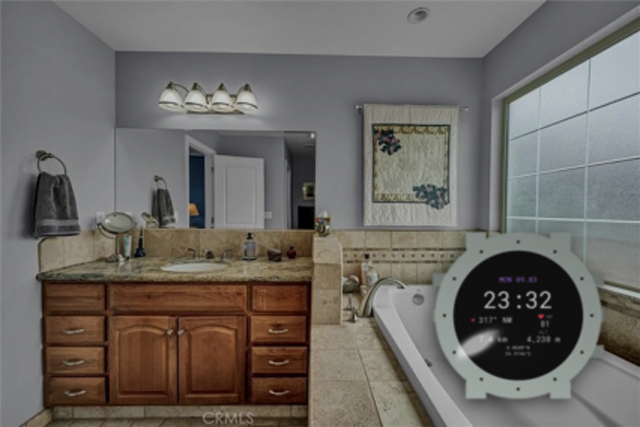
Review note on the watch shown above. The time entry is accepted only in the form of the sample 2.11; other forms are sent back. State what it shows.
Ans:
23.32
